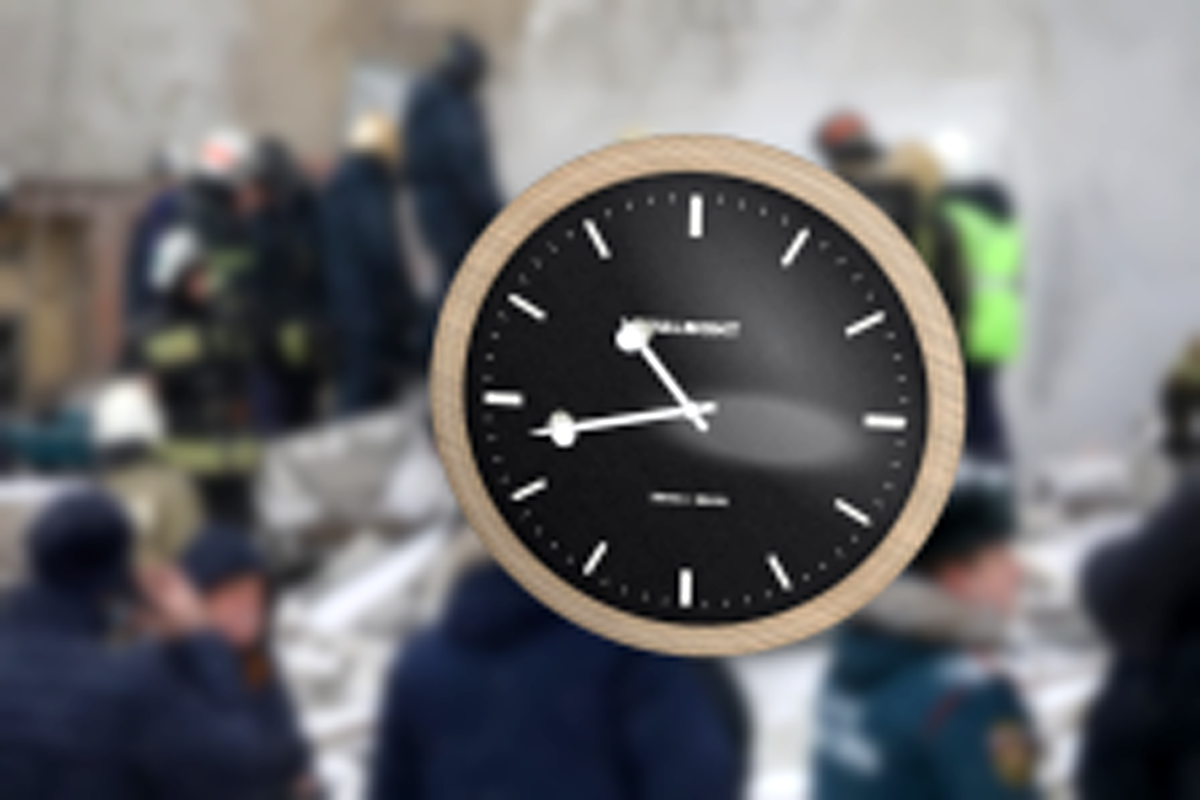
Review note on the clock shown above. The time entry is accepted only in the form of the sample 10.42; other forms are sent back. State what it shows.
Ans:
10.43
